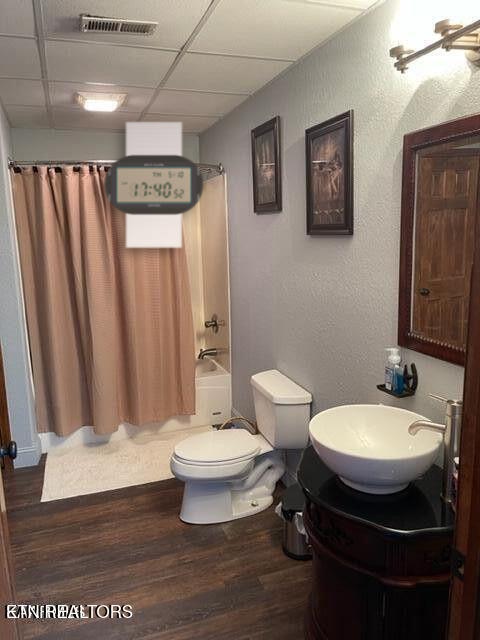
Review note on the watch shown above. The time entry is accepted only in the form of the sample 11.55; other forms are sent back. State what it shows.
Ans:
17.40
